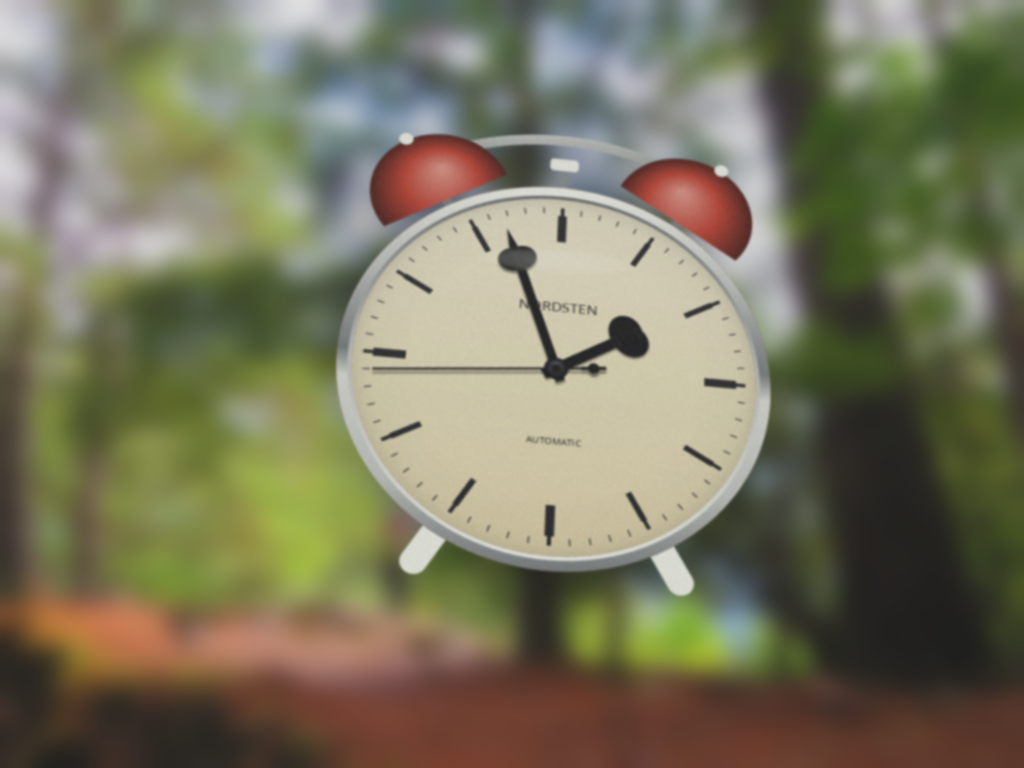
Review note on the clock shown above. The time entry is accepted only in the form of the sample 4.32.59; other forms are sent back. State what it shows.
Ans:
1.56.44
